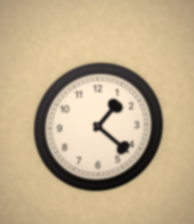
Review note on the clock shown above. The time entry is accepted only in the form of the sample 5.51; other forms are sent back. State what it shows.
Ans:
1.22
